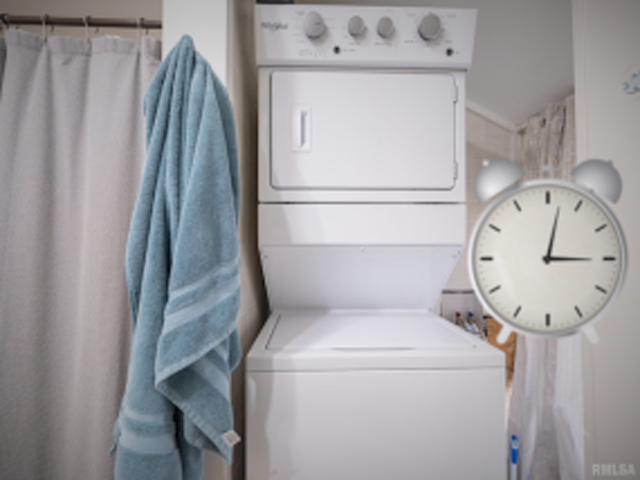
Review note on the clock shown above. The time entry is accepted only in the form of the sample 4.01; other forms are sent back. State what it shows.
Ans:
3.02
